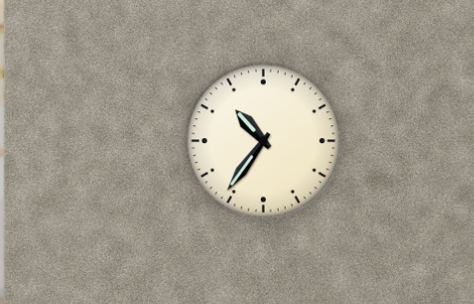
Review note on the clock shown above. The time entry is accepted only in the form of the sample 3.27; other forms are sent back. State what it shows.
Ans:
10.36
